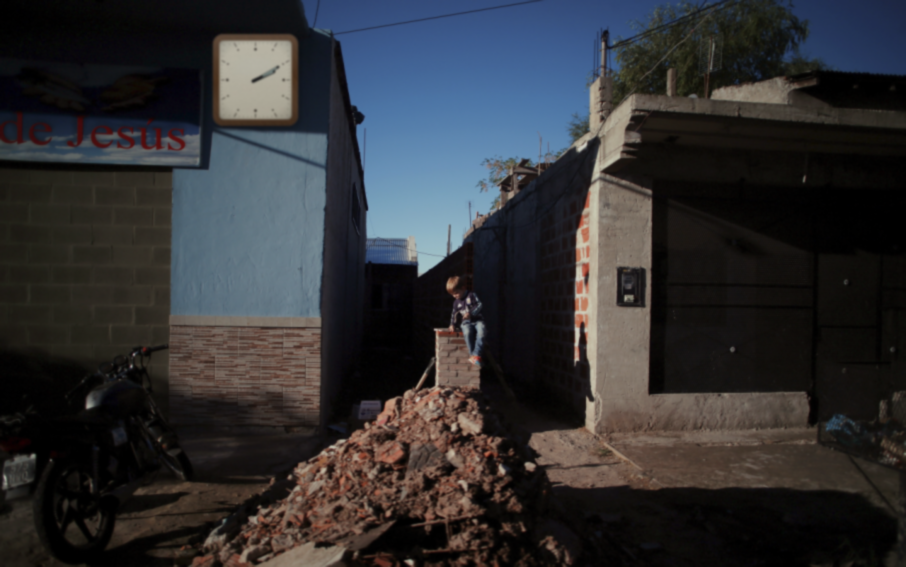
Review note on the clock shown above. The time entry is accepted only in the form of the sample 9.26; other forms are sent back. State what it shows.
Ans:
2.10
